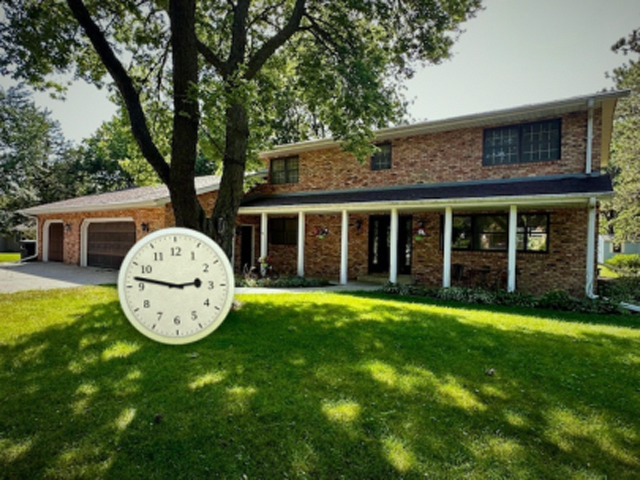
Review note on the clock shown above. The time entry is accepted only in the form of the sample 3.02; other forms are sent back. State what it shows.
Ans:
2.47
